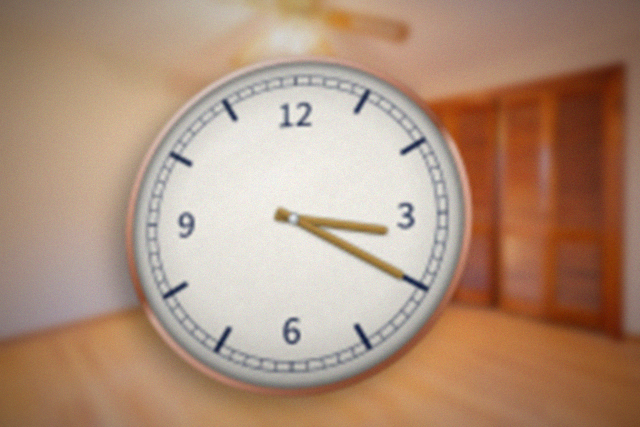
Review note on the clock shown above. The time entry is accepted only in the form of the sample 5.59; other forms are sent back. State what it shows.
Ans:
3.20
